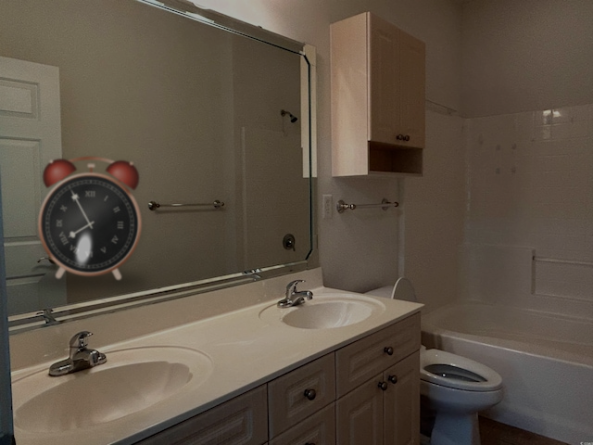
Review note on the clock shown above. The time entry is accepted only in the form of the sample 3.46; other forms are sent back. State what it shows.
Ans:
7.55
